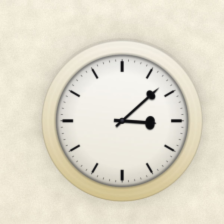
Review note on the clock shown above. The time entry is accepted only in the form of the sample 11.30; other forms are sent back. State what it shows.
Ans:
3.08
